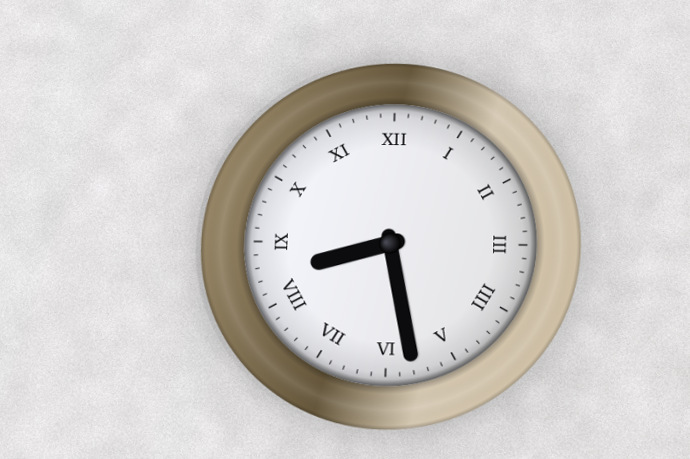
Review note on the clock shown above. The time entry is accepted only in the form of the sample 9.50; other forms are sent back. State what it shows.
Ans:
8.28
